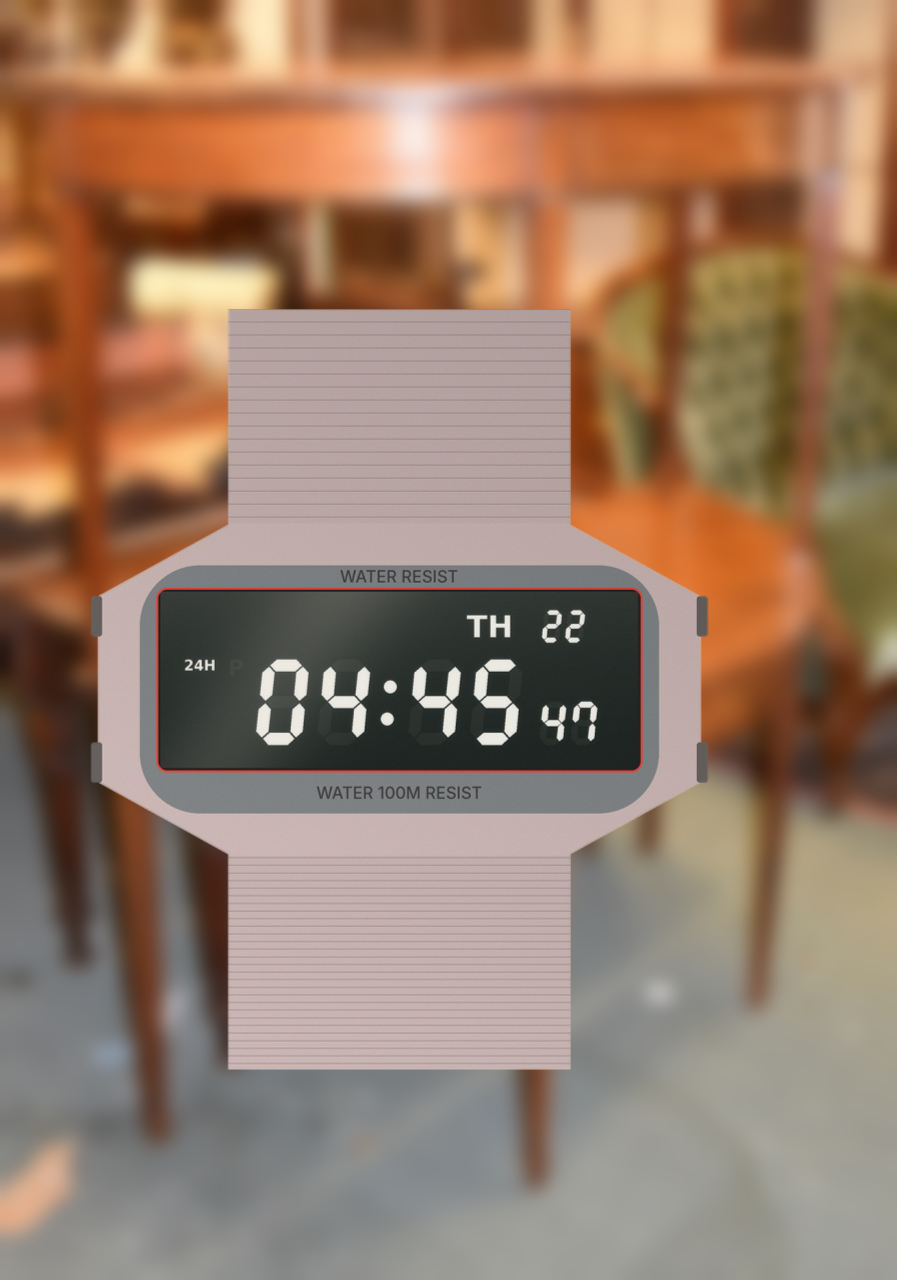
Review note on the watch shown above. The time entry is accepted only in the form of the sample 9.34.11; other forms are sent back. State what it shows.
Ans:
4.45.47
